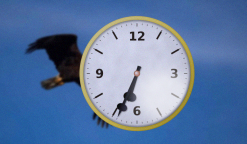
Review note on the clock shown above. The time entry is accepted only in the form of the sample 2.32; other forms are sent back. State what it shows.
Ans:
6.34
